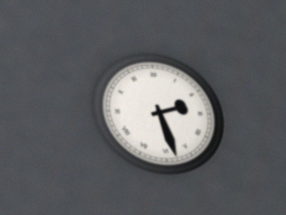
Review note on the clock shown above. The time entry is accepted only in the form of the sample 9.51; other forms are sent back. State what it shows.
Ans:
2.28
